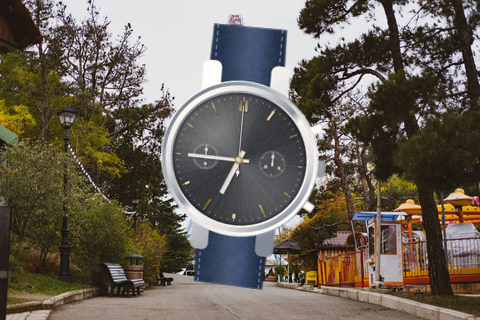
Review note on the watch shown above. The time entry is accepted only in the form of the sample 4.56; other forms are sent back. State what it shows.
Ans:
6.45
